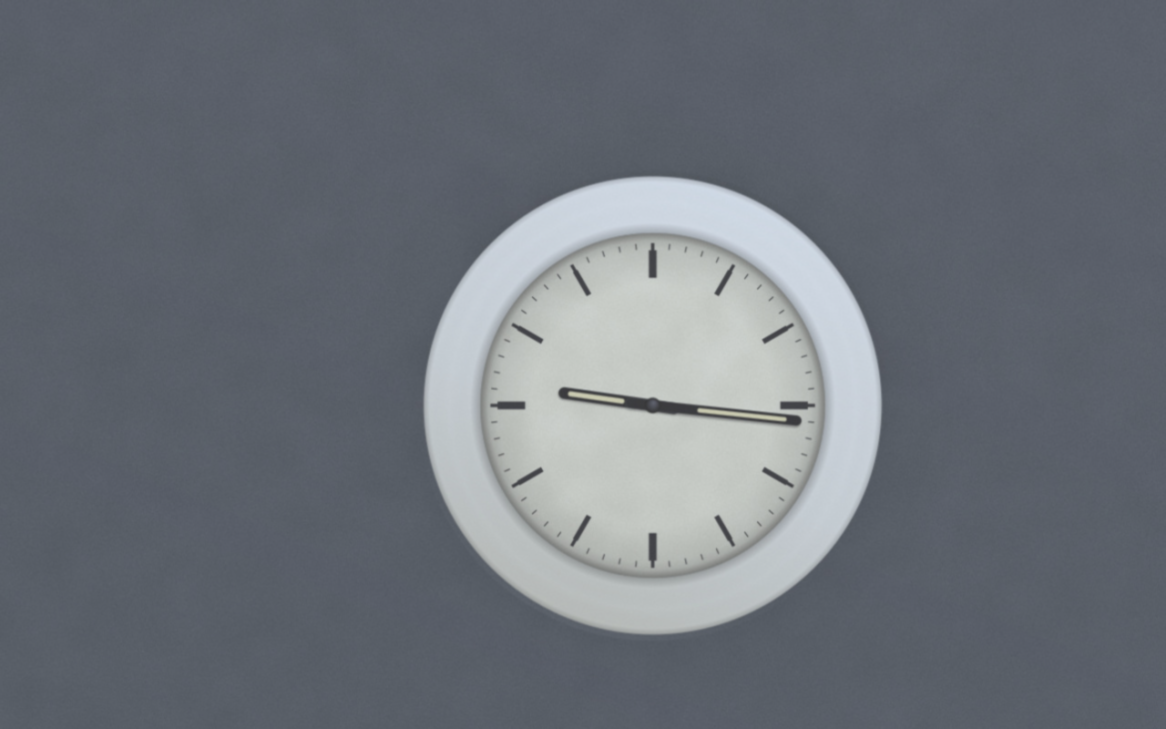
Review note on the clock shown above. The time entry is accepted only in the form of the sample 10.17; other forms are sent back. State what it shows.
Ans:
9.16
